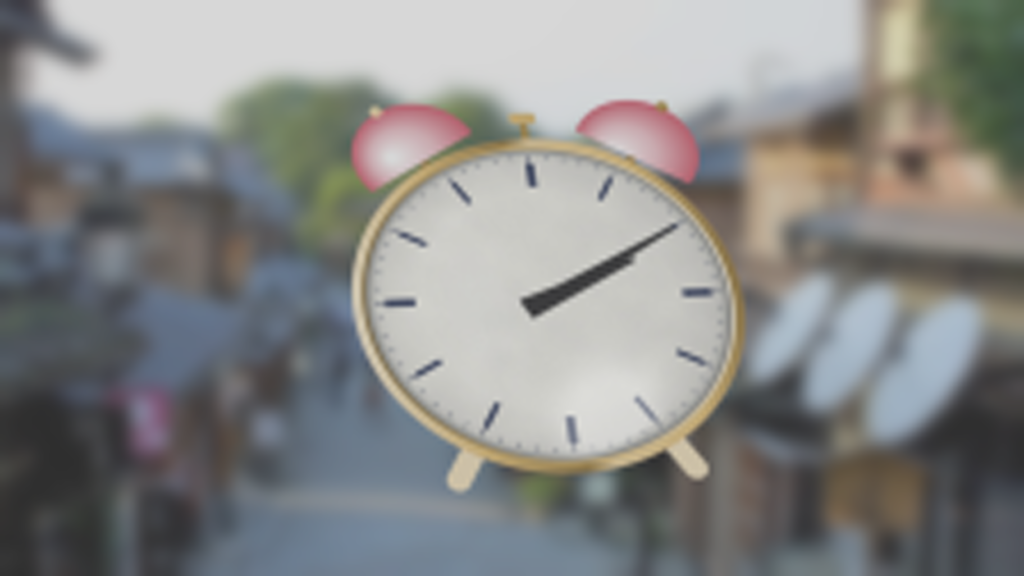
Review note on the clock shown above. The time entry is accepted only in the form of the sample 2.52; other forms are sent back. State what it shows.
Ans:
2.10
